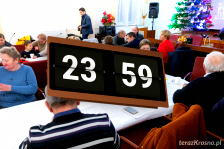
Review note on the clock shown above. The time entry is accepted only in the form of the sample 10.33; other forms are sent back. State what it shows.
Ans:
23.59
